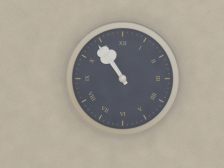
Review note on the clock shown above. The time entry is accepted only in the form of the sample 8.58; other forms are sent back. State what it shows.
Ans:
10.54
